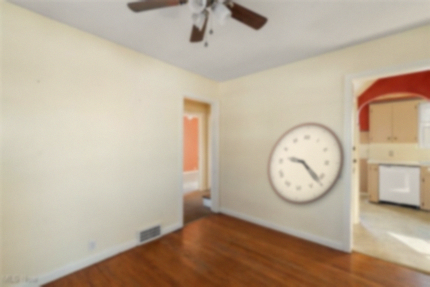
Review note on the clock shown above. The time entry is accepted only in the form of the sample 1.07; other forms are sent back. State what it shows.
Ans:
9.22
